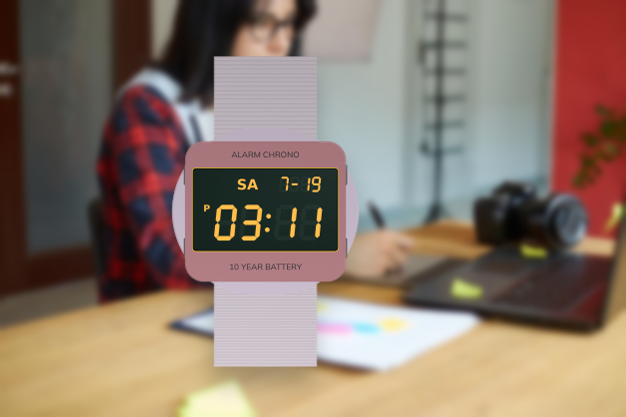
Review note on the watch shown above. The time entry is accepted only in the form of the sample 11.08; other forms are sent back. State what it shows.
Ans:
3.11
